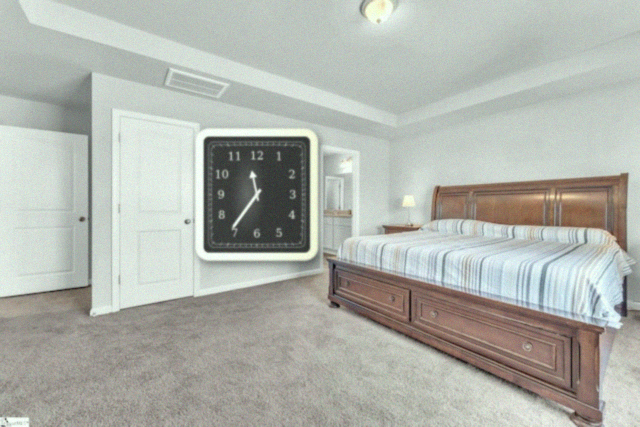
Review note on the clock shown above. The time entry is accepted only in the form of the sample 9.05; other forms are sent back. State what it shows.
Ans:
11.36
